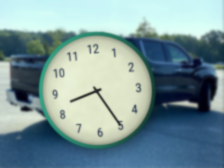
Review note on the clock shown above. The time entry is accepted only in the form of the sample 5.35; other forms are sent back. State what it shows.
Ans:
8.25
